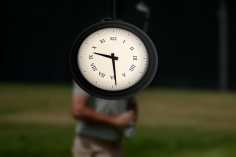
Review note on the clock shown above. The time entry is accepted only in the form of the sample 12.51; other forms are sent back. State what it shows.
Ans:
9.29
